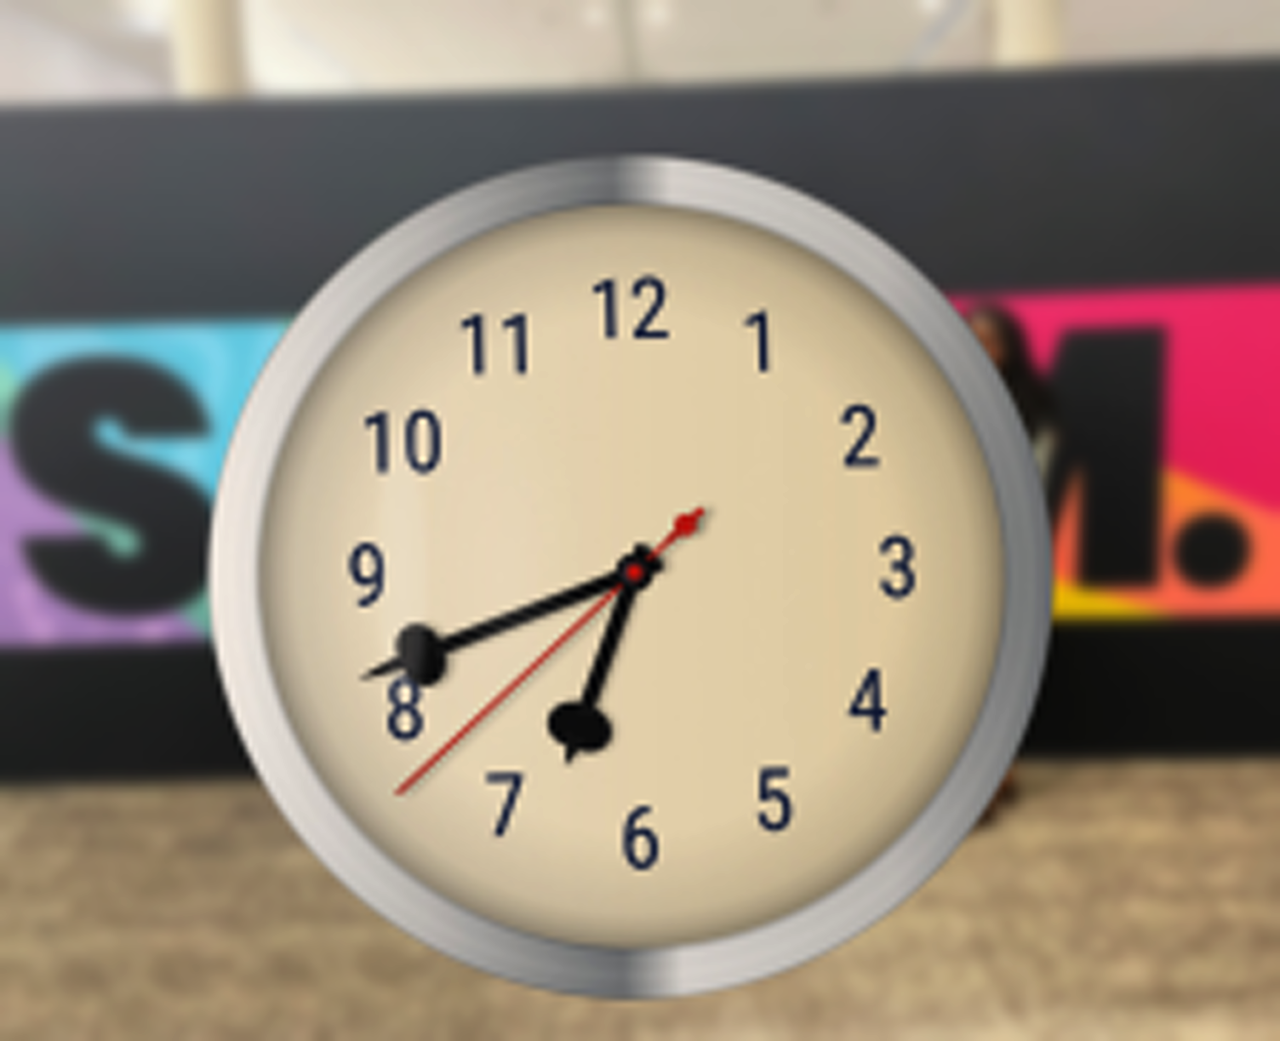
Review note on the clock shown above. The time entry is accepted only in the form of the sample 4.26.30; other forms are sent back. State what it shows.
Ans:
6.41.38
